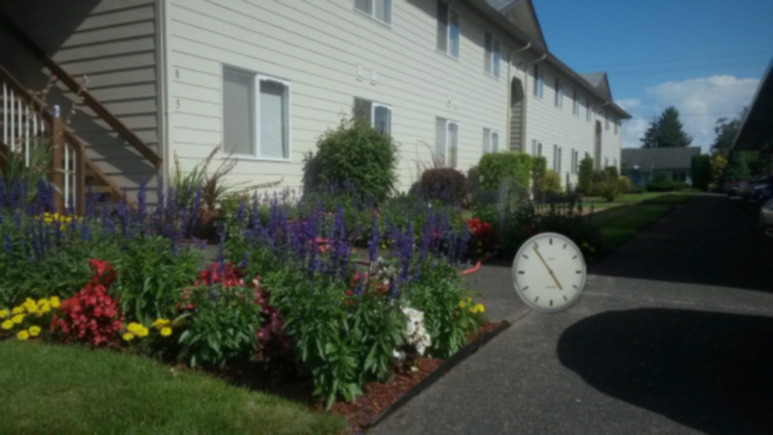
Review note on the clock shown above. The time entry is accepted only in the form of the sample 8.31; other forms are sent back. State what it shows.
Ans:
4.54
